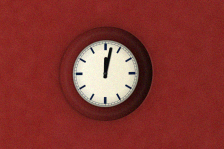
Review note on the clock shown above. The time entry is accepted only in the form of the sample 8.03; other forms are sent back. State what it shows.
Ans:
12.02
